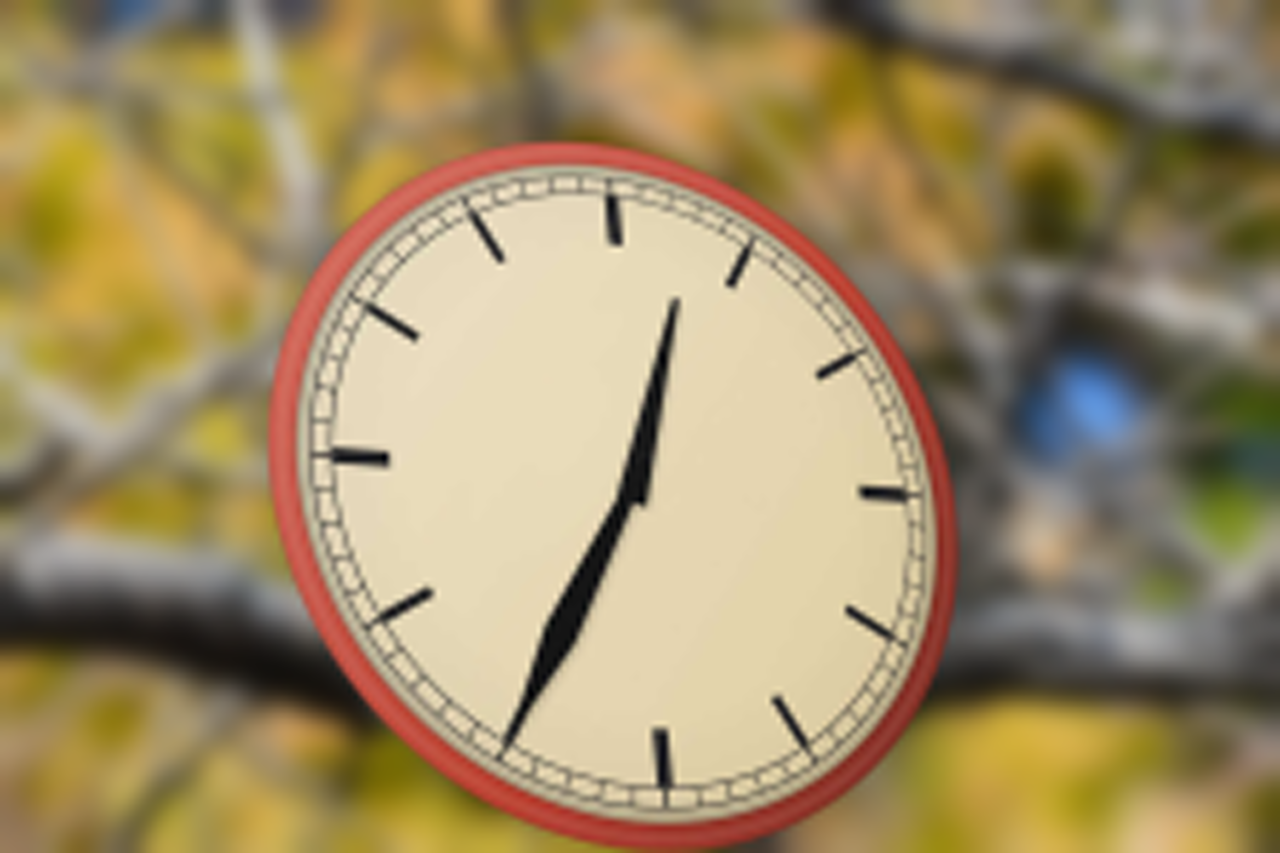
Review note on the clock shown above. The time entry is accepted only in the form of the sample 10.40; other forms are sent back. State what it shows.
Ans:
12.35
